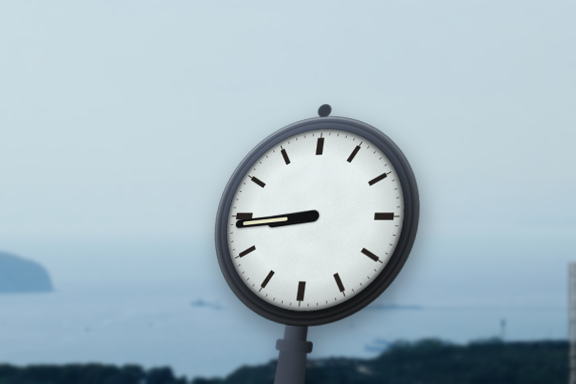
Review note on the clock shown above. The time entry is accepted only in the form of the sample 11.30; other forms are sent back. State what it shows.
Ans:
8.44
